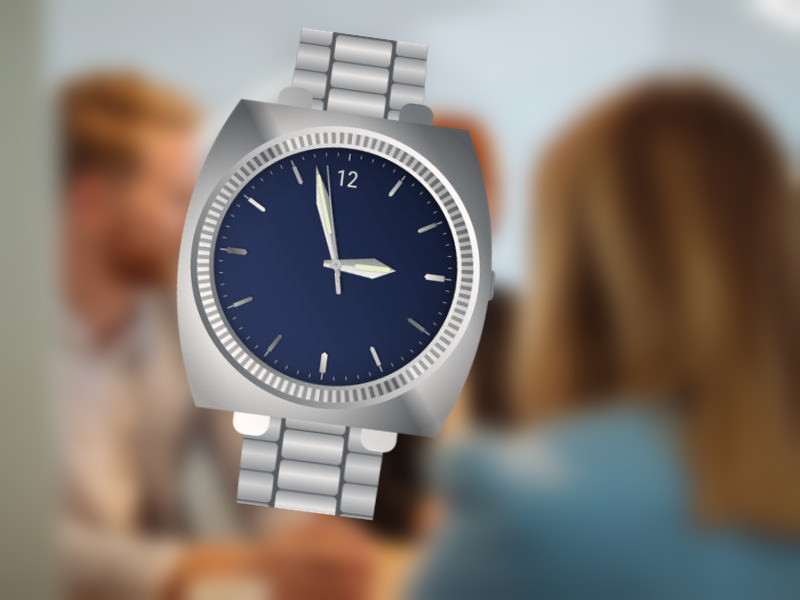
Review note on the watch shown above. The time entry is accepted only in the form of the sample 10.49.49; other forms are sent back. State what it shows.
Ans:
2.56.58
